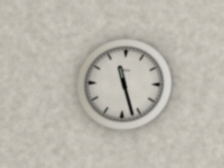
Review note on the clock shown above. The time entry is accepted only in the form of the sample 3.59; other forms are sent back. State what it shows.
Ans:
11.27
